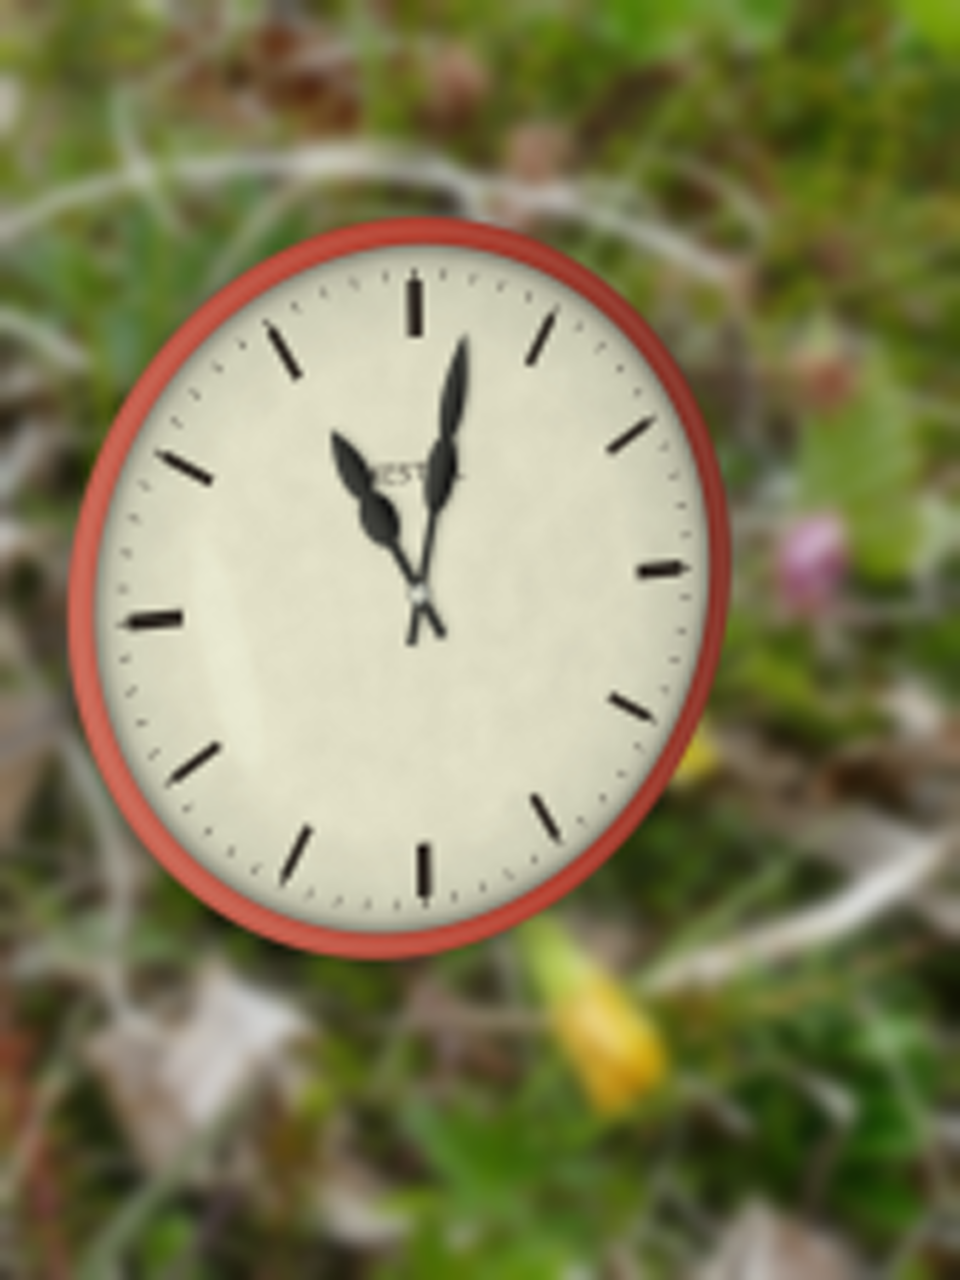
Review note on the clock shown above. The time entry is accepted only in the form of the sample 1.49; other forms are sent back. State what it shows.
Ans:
11.02
